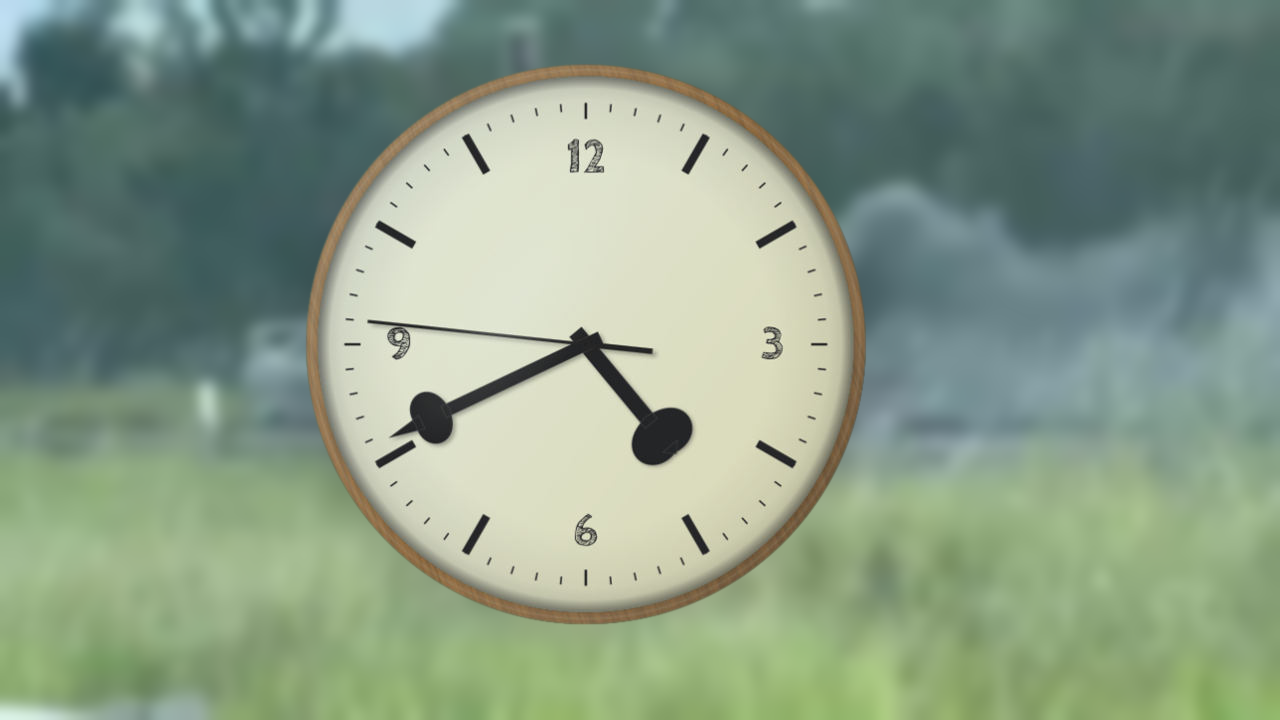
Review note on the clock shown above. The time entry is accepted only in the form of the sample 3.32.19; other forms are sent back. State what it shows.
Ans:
4.40.46
